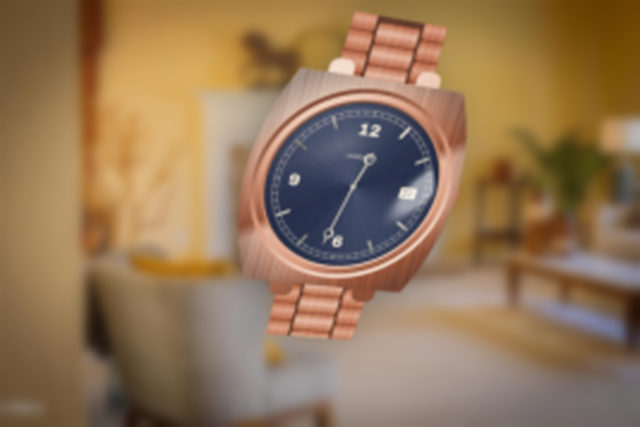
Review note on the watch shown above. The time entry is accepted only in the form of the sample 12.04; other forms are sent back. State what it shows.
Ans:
12.32
